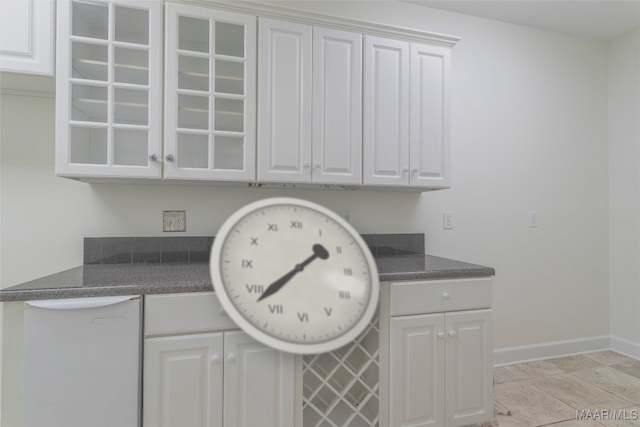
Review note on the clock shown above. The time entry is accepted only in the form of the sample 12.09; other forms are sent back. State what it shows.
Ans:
1.38
